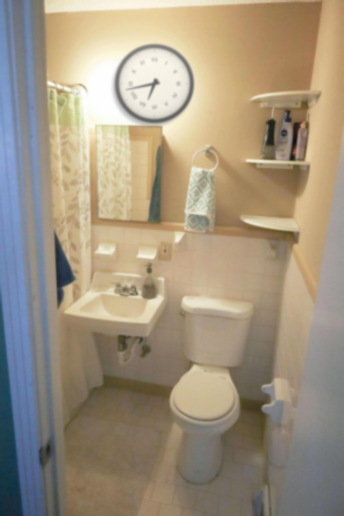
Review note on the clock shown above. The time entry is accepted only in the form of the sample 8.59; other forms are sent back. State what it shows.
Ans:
6.43
